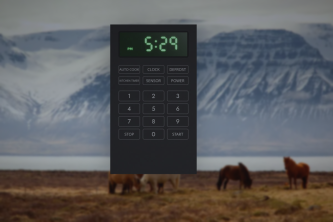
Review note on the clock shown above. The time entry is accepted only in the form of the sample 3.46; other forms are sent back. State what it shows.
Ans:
5.29
